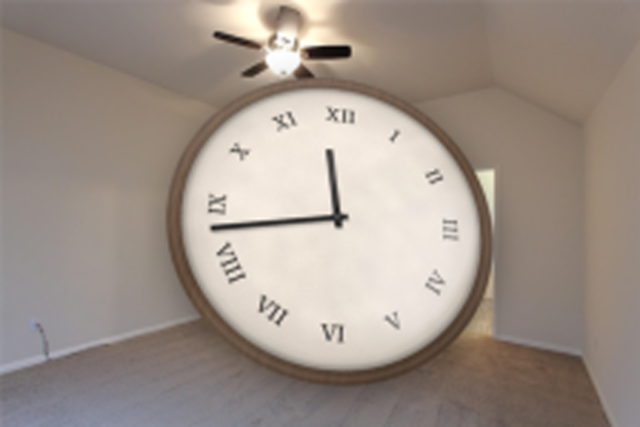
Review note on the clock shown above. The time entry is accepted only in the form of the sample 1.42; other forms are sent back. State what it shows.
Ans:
11.43
